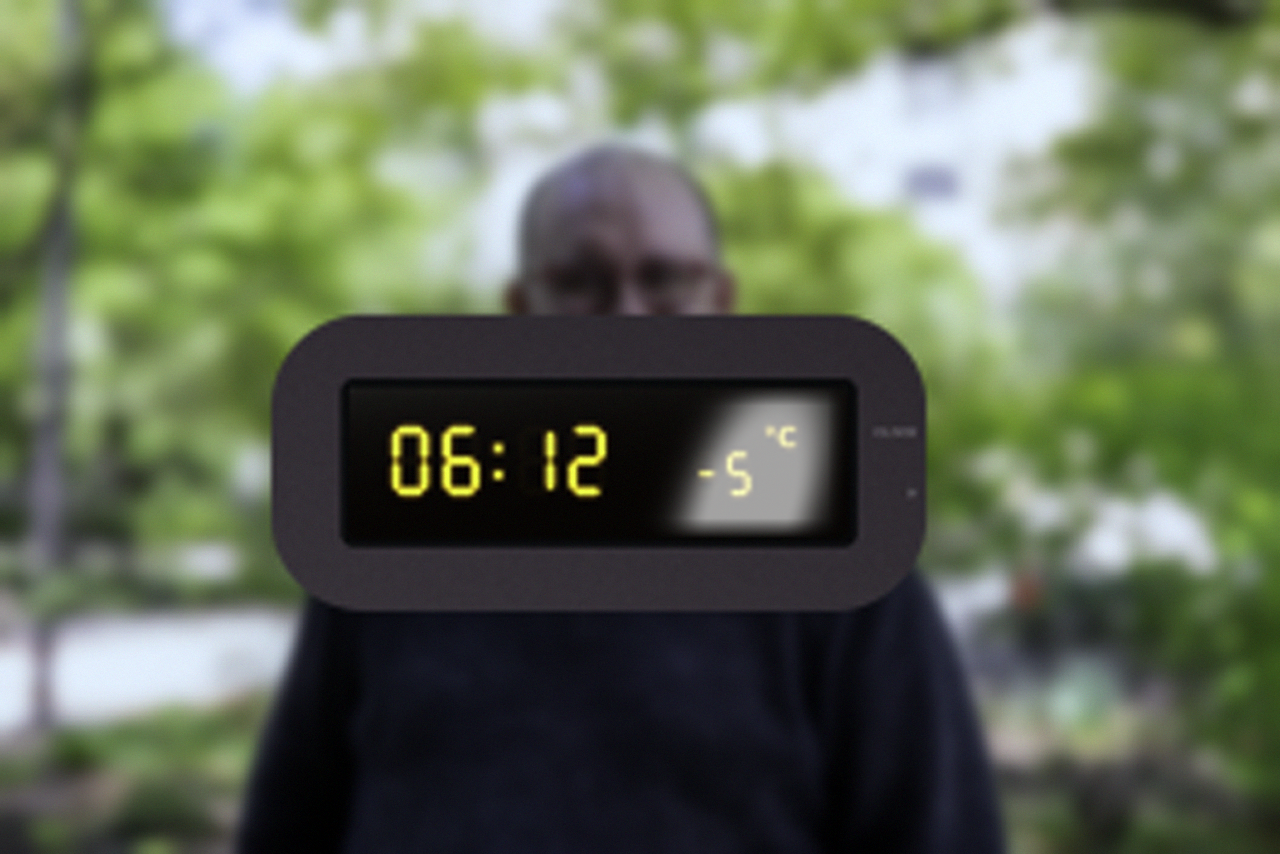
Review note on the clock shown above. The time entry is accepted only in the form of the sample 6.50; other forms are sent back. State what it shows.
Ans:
6.12
